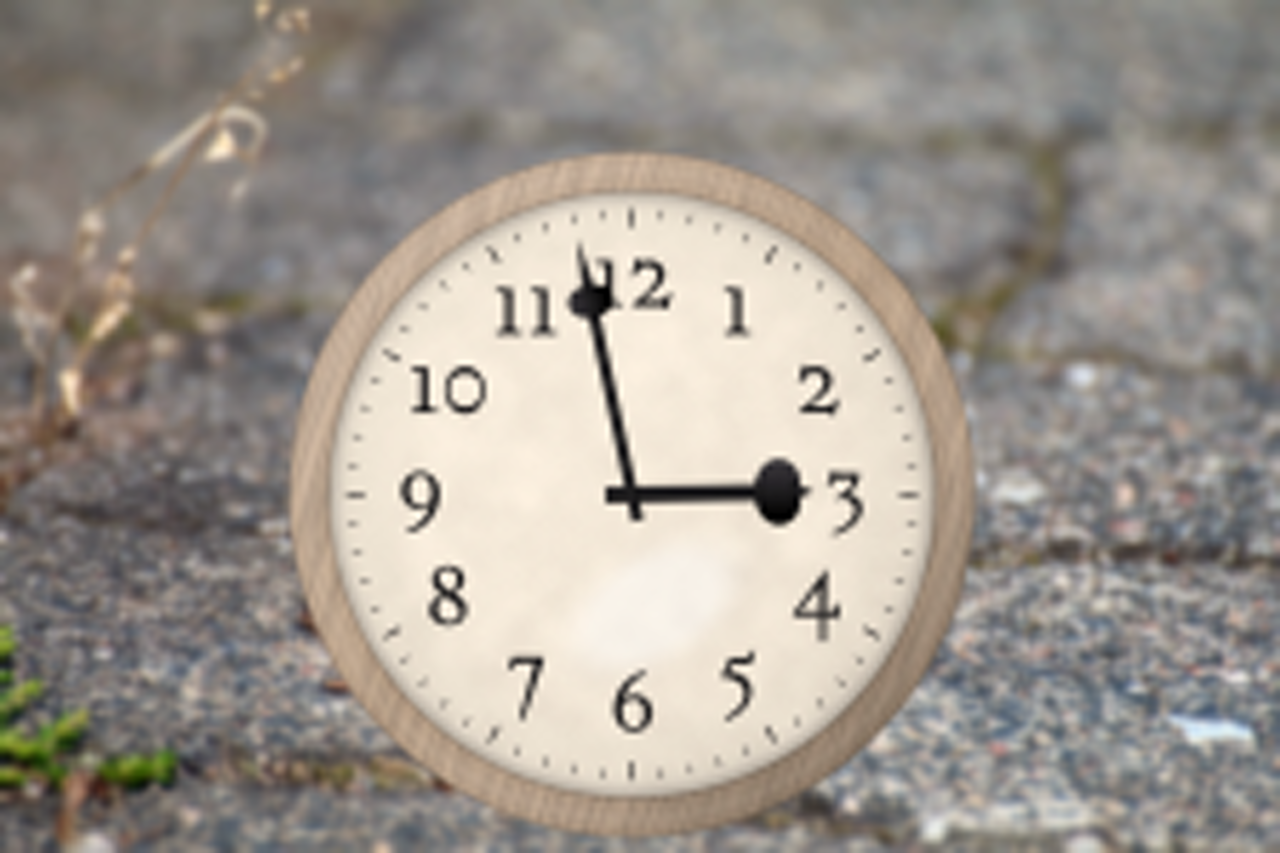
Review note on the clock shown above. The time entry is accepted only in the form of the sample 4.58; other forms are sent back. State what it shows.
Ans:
2.58
